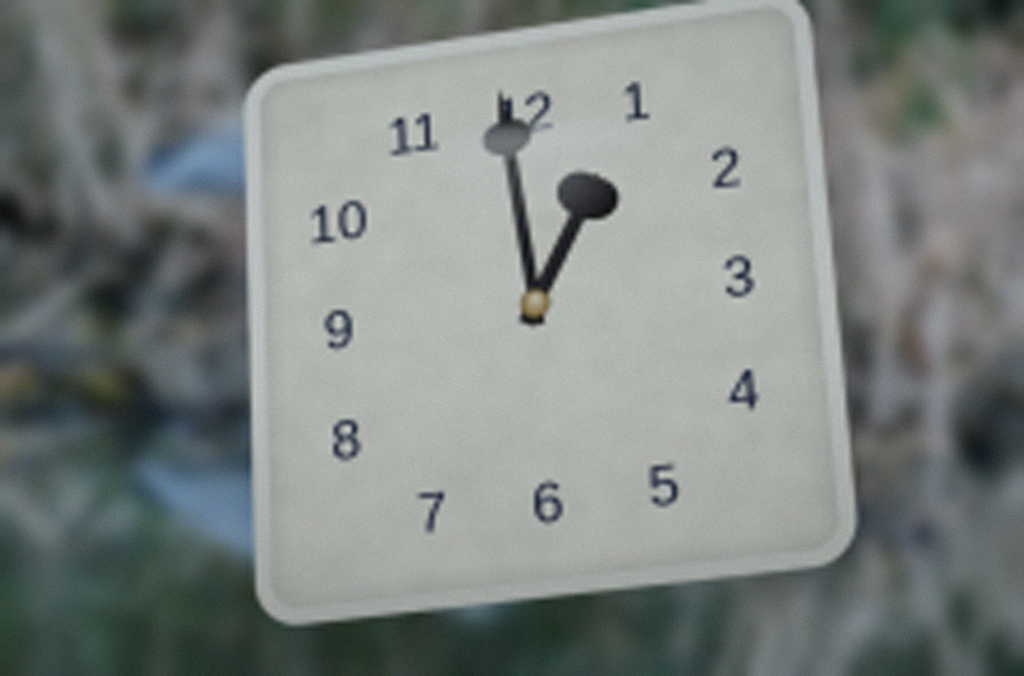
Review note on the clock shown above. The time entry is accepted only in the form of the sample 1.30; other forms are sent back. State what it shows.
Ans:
12.59
